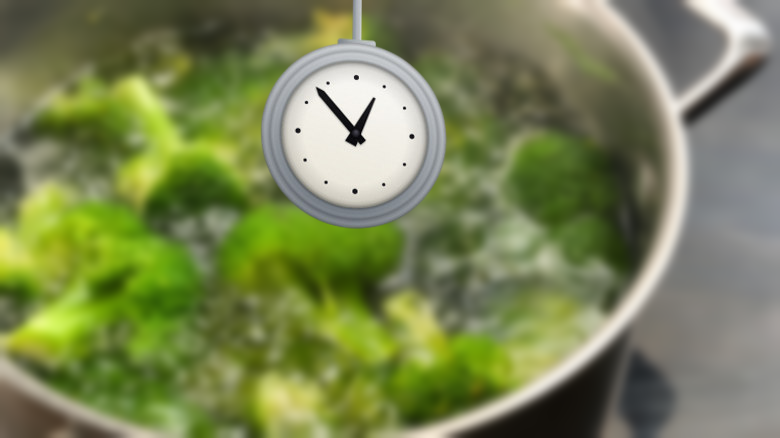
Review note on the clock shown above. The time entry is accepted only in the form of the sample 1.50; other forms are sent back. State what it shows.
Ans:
12.53
